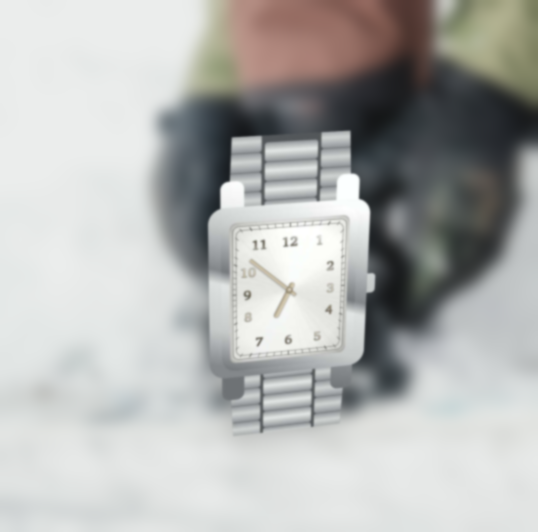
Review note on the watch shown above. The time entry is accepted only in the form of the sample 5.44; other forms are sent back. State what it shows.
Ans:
6.52
